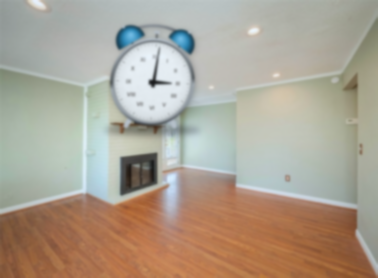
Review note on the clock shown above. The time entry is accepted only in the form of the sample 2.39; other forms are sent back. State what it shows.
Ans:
3.01
